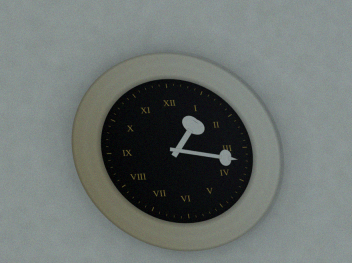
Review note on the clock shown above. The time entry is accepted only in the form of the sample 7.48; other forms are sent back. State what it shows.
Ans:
1.17
